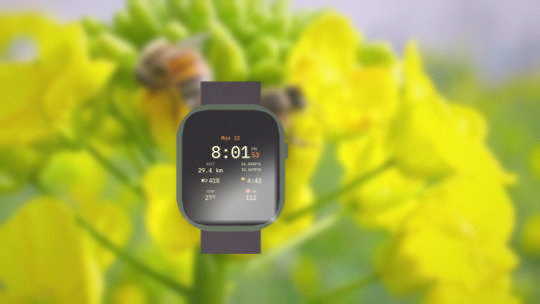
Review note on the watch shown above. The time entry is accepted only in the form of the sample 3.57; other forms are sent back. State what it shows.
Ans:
8.01
